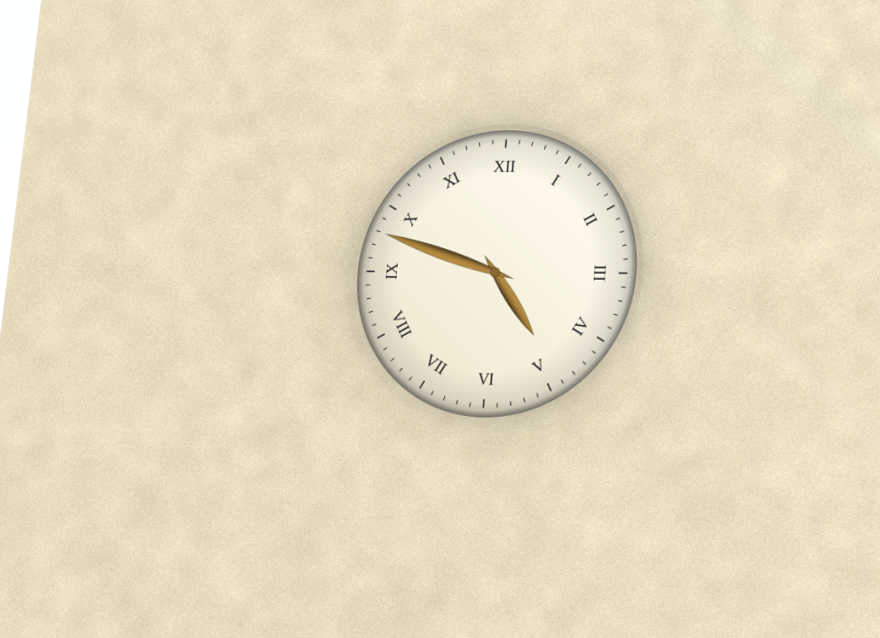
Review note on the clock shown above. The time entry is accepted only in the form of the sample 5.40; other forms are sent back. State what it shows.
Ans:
4.48
